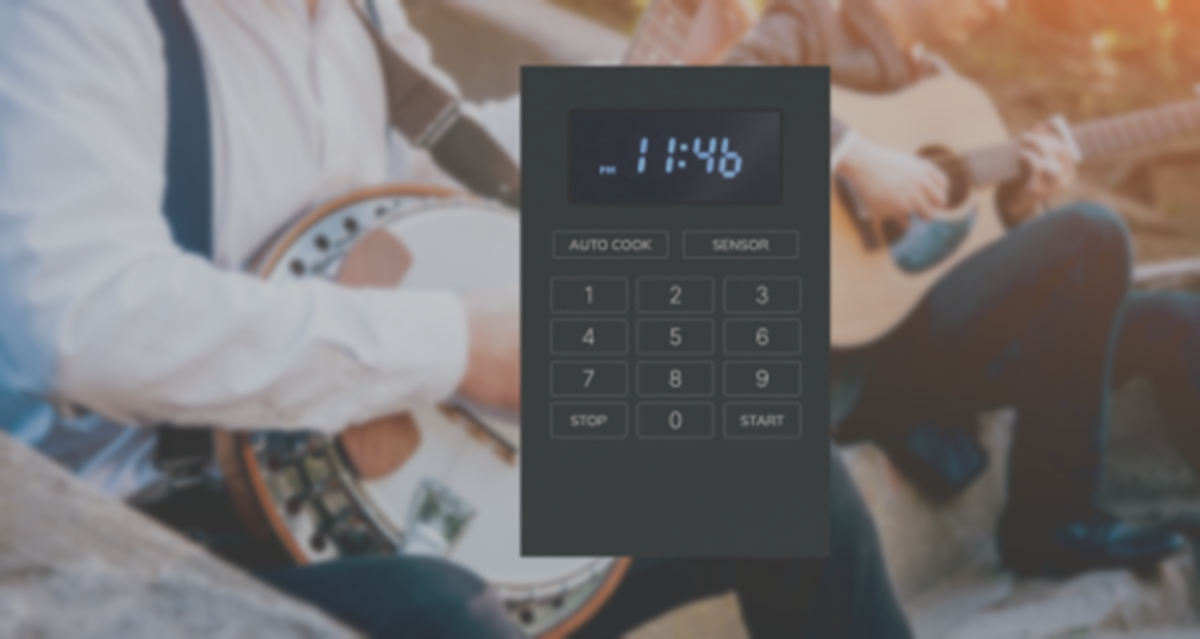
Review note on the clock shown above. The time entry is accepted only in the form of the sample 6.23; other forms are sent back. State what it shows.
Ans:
11.46
